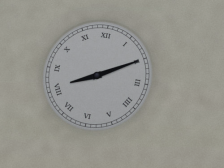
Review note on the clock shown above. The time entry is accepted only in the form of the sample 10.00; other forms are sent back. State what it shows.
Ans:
8.10
